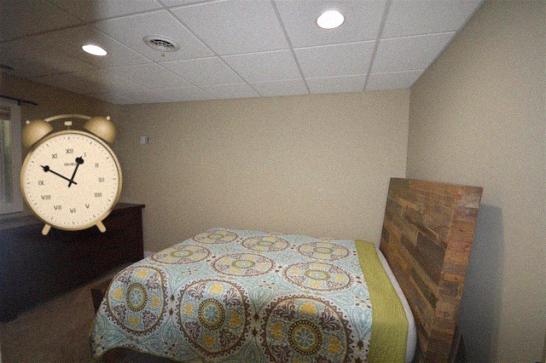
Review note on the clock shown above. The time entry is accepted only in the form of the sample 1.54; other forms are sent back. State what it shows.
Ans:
12.50
